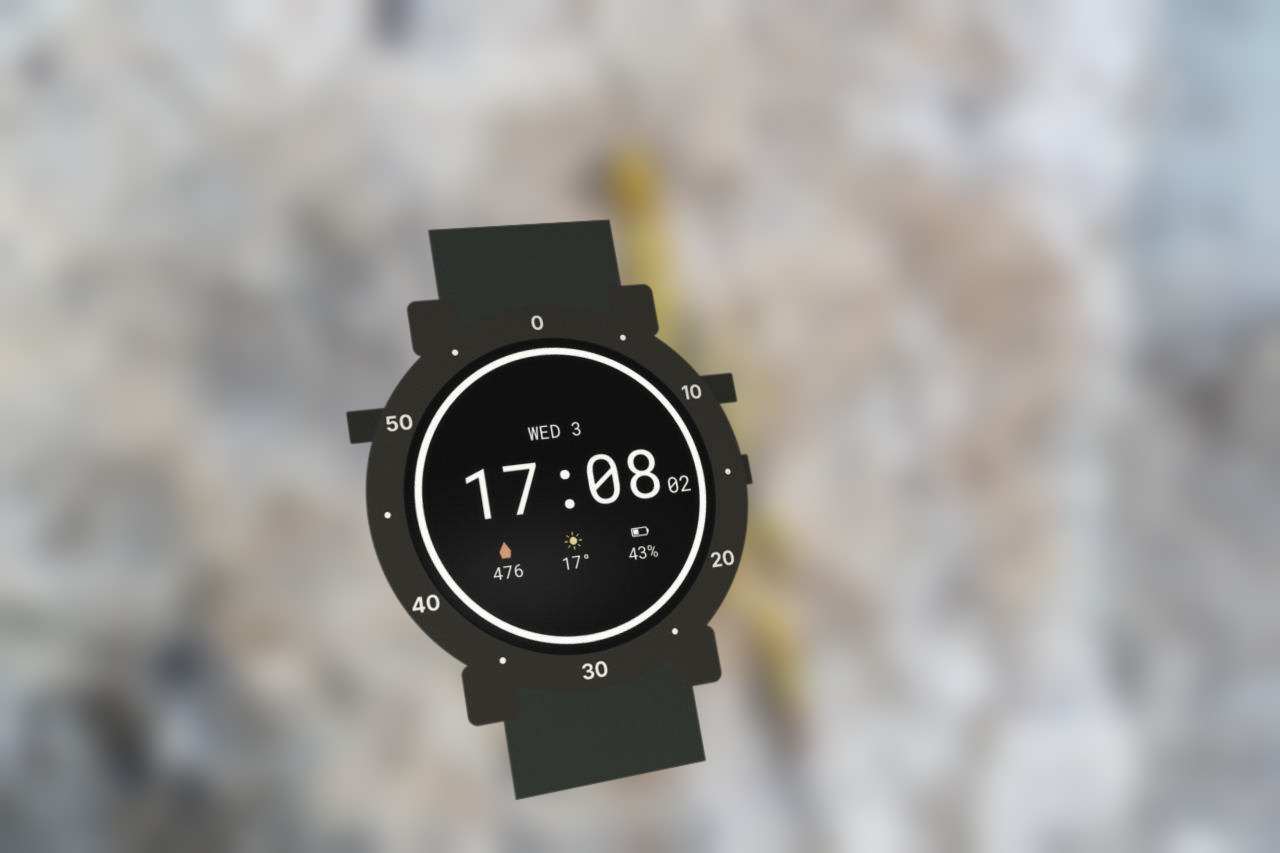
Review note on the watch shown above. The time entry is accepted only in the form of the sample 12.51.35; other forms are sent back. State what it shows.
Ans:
17.08.02
